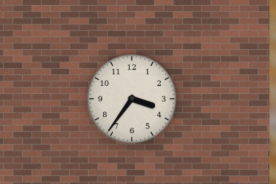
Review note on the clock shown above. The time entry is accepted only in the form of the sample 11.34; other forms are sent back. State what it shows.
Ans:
3.36
